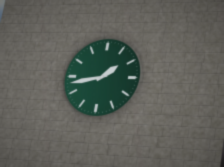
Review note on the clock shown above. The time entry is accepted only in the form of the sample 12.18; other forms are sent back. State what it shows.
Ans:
1.43
